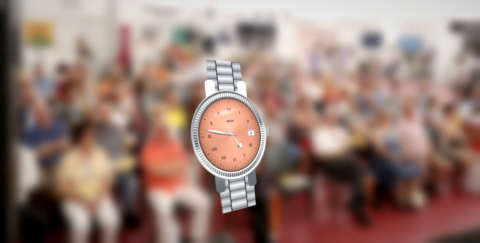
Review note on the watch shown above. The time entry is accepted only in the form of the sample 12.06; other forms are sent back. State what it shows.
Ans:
4.47
